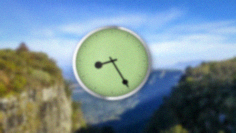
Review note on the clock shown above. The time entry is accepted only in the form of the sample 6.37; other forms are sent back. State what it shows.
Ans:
8.25
